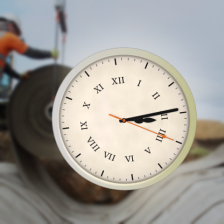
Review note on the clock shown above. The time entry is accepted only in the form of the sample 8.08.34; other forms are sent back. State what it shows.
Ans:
3.14.20
